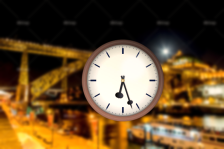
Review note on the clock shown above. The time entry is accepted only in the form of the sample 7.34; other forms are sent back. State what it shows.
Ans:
6.27
